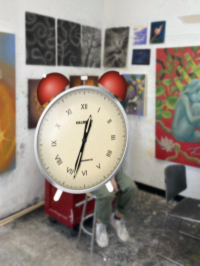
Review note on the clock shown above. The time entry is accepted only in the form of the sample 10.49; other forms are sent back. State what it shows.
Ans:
12.33
